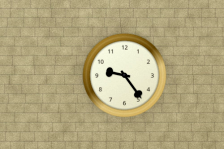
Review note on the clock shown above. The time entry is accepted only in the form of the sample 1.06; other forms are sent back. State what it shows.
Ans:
9.24
